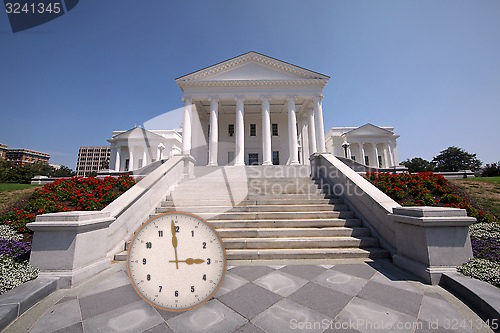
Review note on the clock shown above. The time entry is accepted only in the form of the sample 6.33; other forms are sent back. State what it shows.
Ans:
2.59
